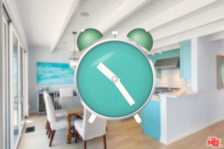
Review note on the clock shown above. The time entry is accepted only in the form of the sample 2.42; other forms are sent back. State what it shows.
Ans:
10.24
